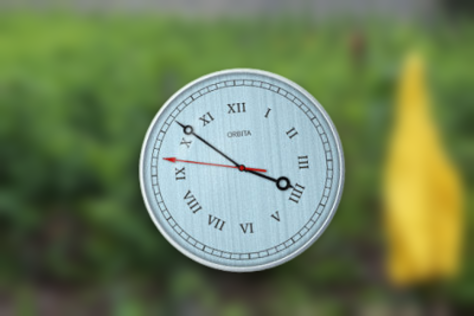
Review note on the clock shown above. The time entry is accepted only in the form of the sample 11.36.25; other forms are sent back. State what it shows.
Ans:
3.51.47
